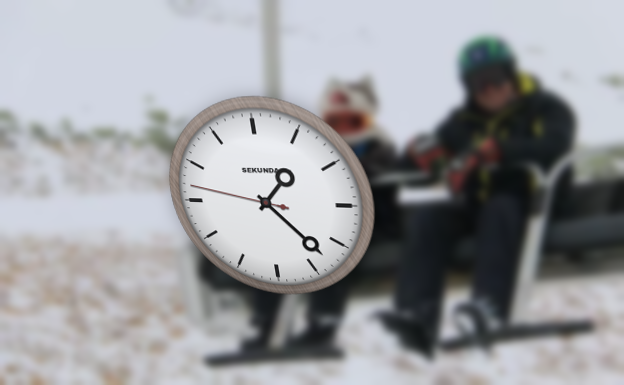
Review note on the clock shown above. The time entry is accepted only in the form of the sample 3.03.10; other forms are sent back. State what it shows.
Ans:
1.22.47
